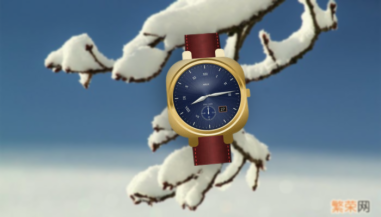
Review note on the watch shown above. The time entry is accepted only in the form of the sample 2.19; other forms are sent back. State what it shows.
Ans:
8.14
